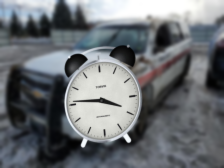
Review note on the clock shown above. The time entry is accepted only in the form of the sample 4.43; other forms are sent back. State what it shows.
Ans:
3.46
